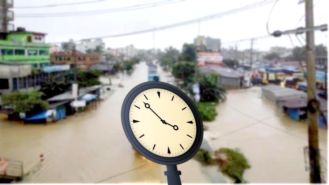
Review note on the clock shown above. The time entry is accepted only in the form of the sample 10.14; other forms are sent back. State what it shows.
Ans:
3.53
